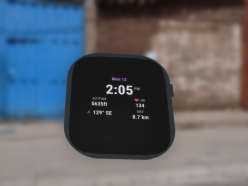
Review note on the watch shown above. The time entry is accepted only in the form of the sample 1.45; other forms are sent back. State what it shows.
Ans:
2.05
